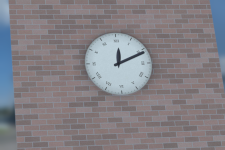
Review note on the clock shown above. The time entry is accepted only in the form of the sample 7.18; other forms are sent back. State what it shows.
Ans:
12.11
